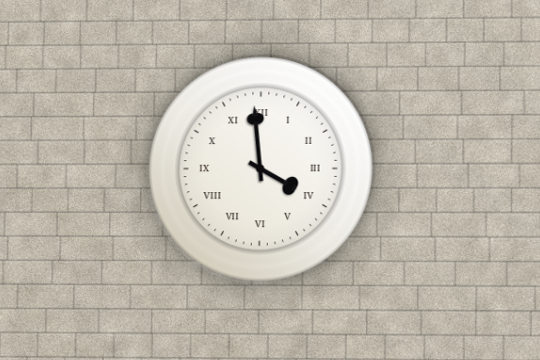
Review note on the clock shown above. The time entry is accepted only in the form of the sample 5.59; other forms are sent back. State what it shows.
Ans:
3.59
